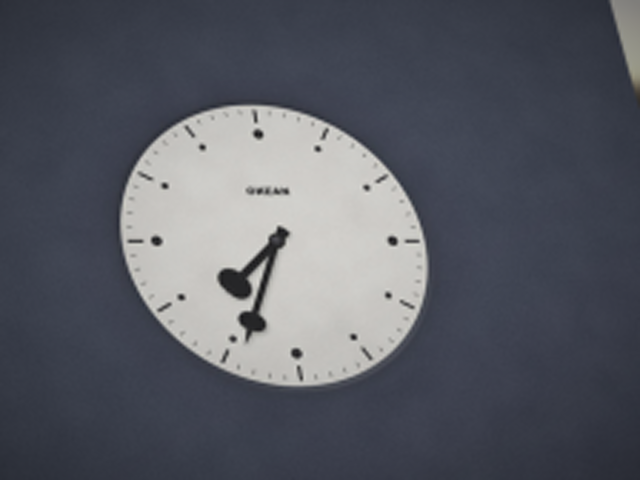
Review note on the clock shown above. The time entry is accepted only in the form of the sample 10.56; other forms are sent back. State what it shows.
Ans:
7.34
